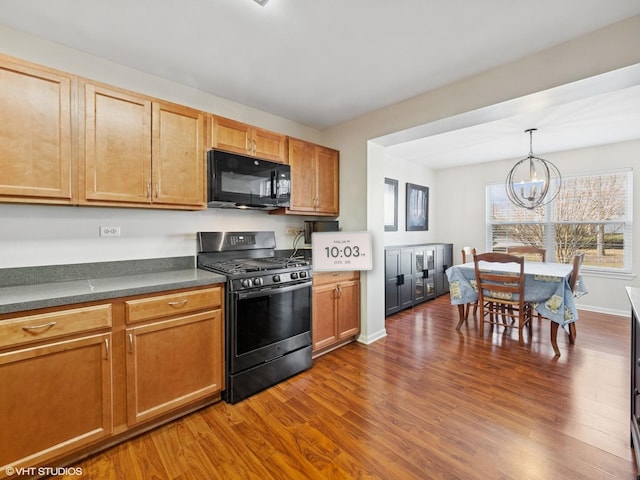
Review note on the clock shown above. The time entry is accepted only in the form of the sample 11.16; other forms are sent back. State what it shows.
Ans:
10.03
